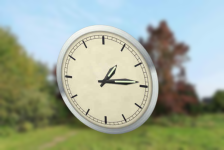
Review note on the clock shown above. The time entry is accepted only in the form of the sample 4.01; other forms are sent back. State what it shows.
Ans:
1.14
